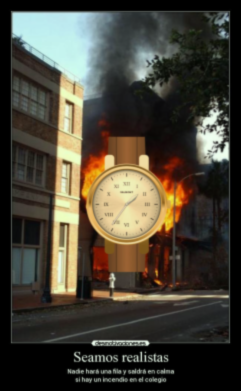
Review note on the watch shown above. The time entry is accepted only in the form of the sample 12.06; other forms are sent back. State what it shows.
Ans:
1.36
